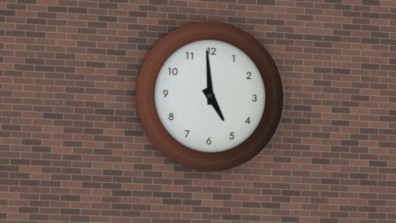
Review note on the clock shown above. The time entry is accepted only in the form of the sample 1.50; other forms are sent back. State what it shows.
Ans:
4.59
